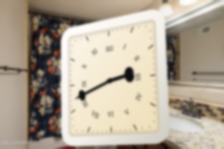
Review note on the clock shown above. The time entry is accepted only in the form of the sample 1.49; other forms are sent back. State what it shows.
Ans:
2.42
